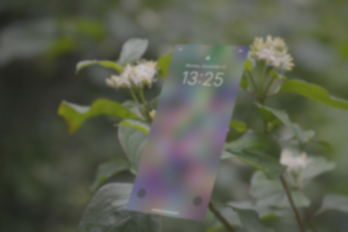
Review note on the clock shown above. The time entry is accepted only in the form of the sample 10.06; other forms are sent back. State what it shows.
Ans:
13.25
